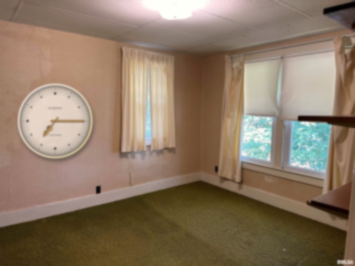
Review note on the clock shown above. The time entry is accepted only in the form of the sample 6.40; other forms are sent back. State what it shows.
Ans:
7.15
